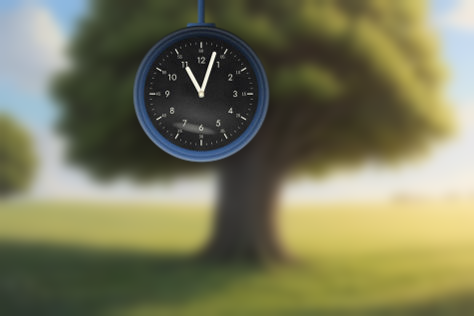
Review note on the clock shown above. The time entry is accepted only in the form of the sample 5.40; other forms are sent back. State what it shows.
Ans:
11.03
